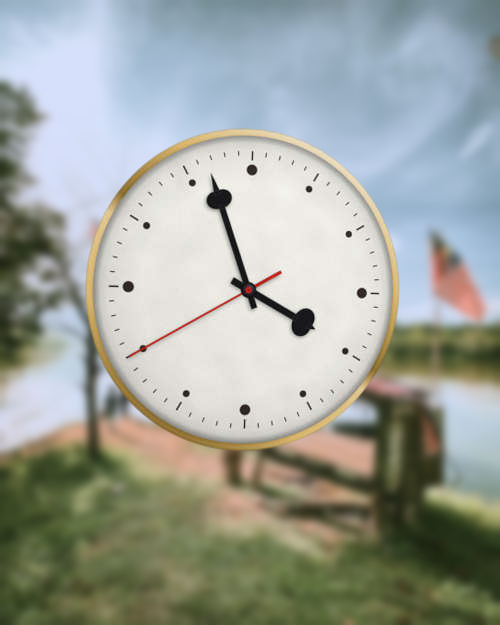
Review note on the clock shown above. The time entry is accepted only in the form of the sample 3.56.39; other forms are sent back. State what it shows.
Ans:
3.56.40
